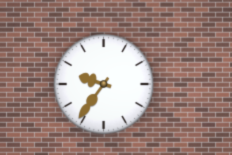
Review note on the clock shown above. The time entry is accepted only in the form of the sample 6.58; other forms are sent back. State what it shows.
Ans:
9.36
